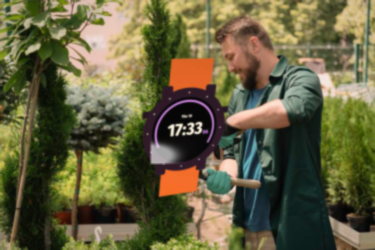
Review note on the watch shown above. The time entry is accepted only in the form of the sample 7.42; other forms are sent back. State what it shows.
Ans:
17.33
